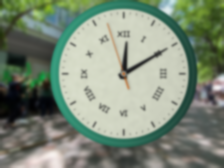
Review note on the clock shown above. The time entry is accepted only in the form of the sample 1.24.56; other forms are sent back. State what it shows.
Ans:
12.09.57
